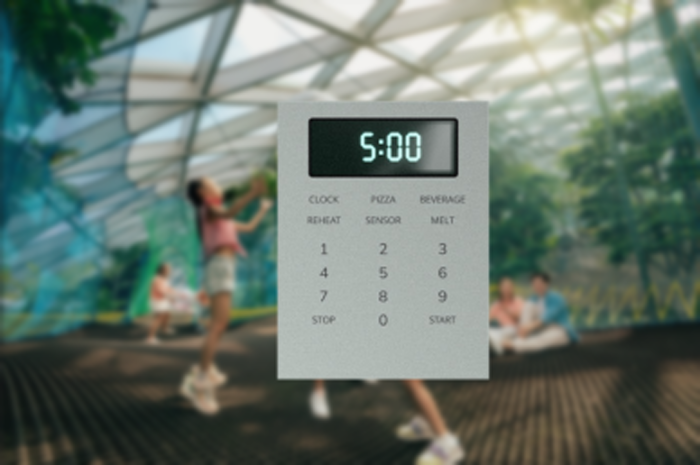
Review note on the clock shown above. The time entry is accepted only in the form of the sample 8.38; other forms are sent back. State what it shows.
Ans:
5.00
